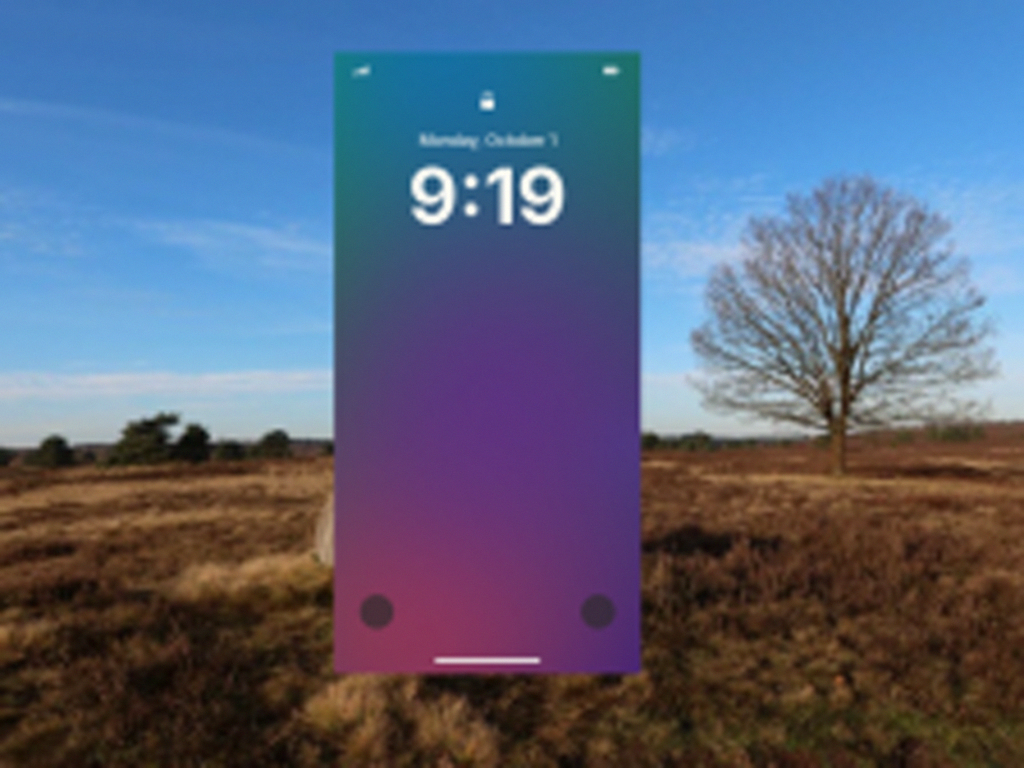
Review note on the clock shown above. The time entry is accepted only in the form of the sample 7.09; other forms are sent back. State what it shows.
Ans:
9.19
